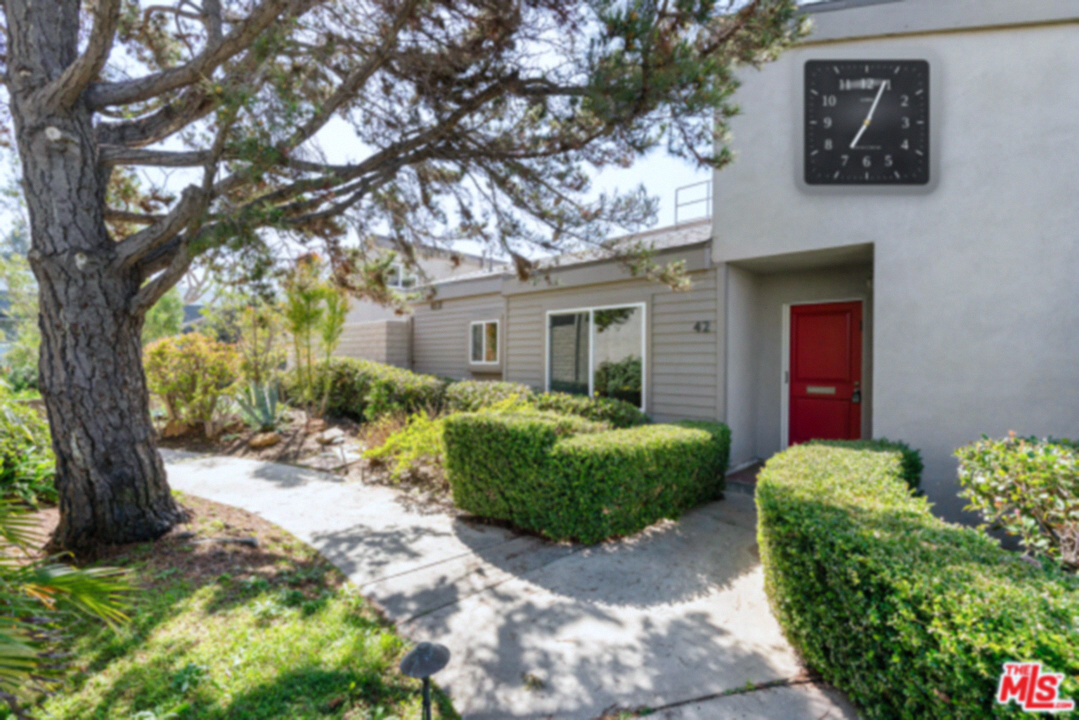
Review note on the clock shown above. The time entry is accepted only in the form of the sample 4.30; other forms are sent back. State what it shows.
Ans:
7.04
